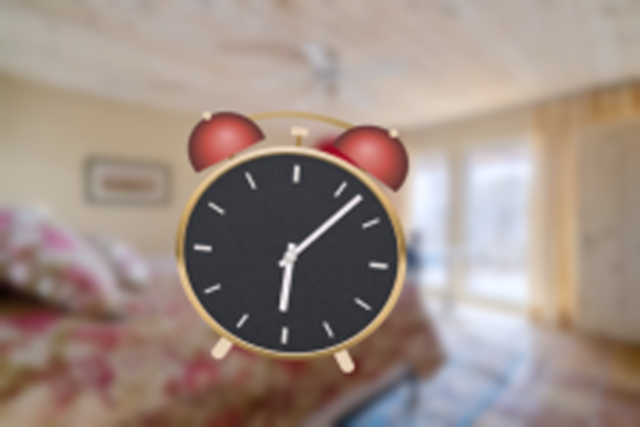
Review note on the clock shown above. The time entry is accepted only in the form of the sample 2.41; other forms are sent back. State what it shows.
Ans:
6.07
